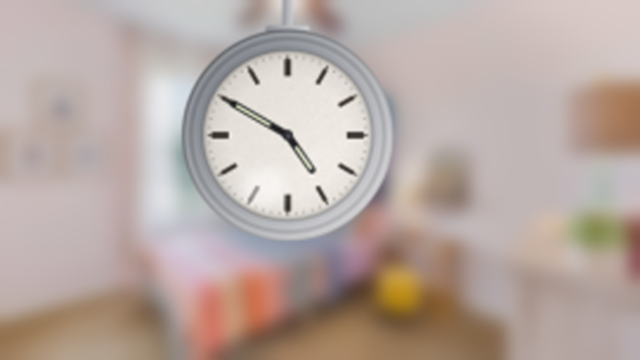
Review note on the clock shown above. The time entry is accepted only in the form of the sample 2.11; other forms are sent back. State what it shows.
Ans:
4.50
